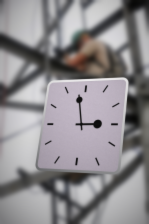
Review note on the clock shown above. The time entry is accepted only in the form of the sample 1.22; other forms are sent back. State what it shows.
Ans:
2.58
